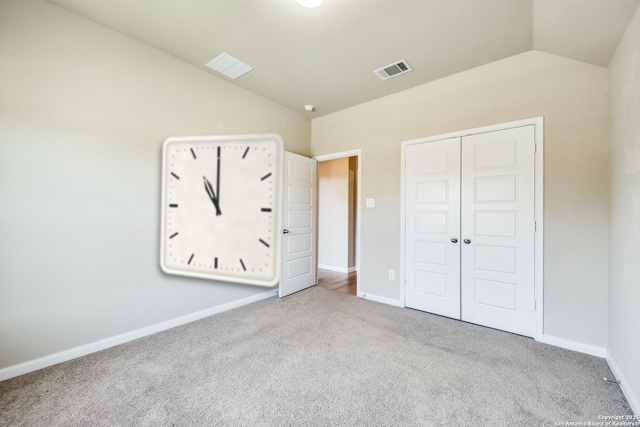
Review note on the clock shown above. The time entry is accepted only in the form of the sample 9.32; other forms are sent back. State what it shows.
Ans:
11.00
